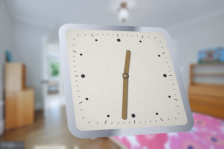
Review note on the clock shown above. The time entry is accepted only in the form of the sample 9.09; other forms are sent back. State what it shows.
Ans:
12.32
